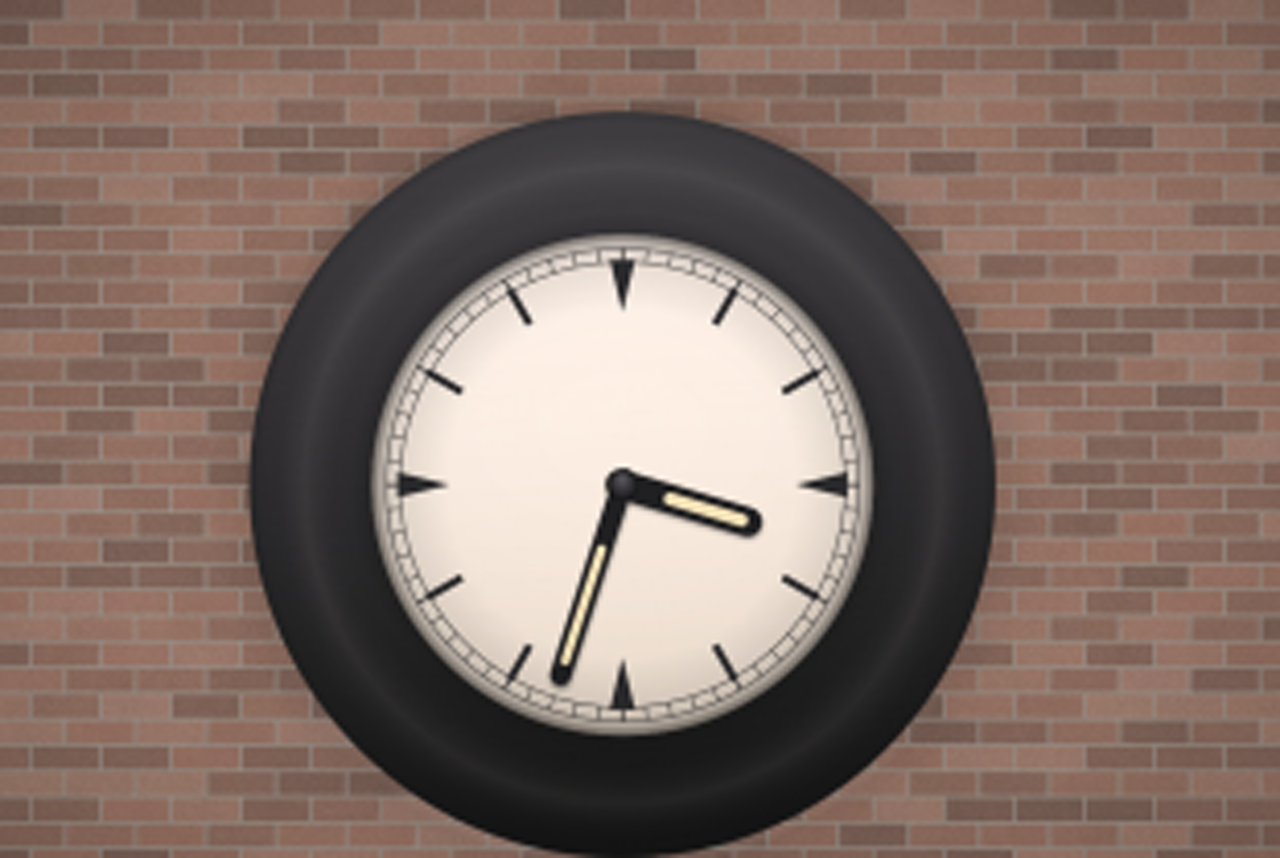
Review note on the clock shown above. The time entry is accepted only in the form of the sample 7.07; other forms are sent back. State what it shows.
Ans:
3.33
